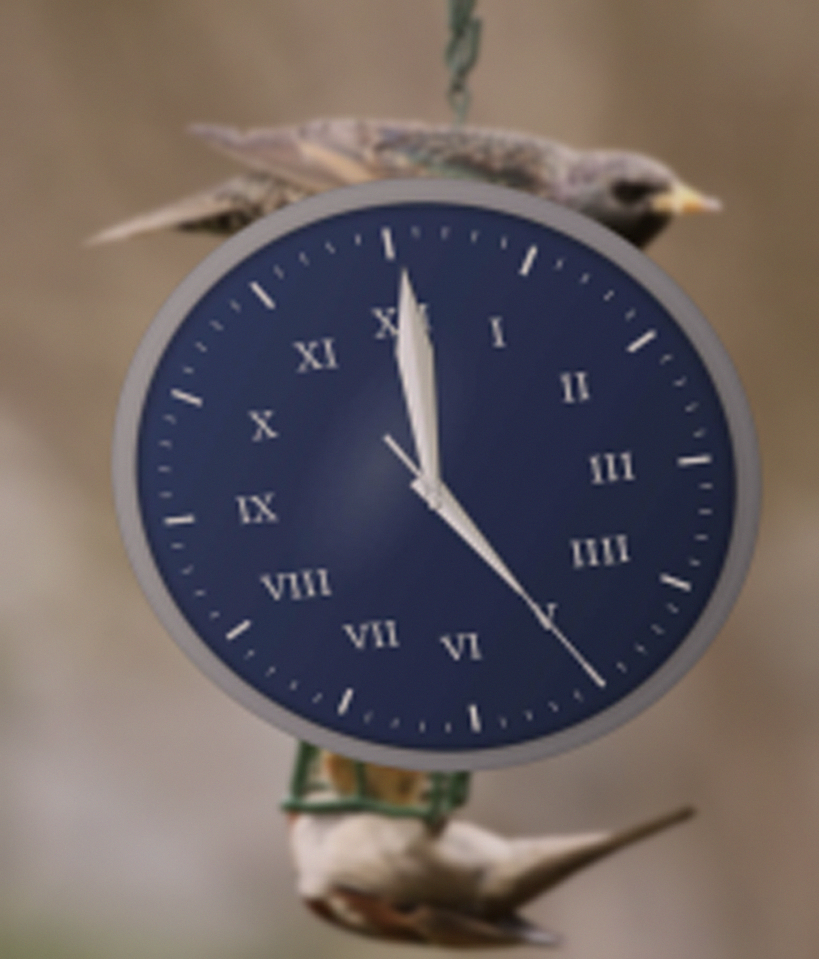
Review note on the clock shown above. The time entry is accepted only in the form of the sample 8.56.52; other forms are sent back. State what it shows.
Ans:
5.00.25
